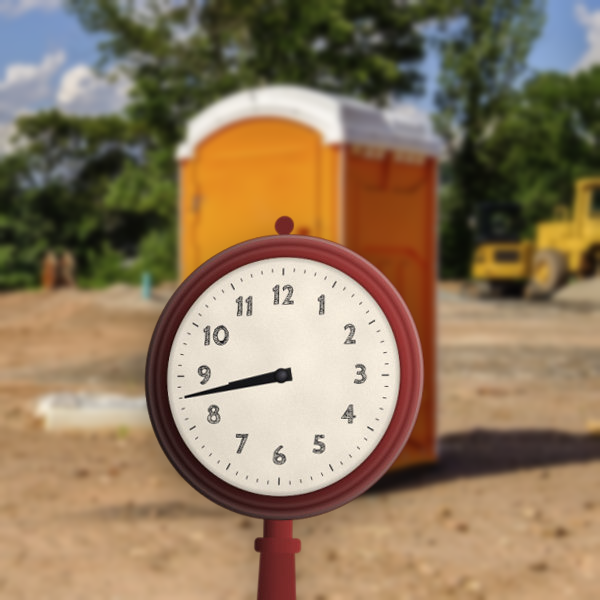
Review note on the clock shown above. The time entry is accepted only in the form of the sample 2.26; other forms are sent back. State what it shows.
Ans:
8.43
